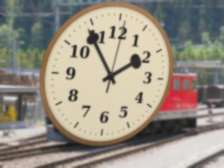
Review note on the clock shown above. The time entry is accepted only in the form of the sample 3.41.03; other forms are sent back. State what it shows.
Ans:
1.54.01
